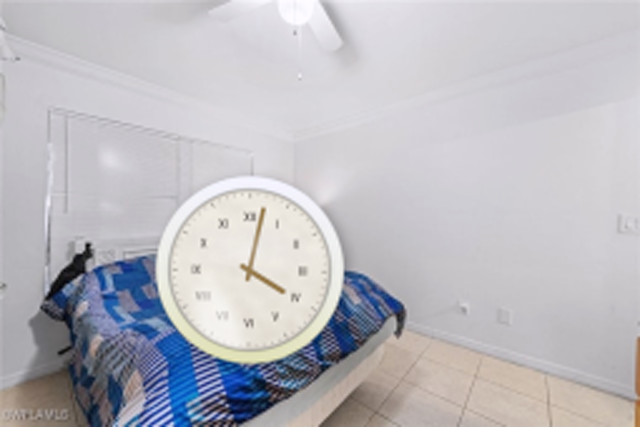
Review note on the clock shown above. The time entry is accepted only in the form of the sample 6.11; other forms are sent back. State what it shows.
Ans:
4.02
